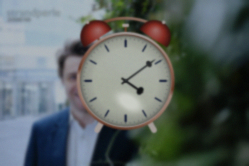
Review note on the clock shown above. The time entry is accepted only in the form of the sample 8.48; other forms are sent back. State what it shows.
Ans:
4.09
